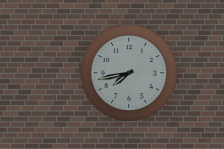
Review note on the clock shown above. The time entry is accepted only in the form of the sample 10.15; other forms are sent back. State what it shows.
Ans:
7.43
